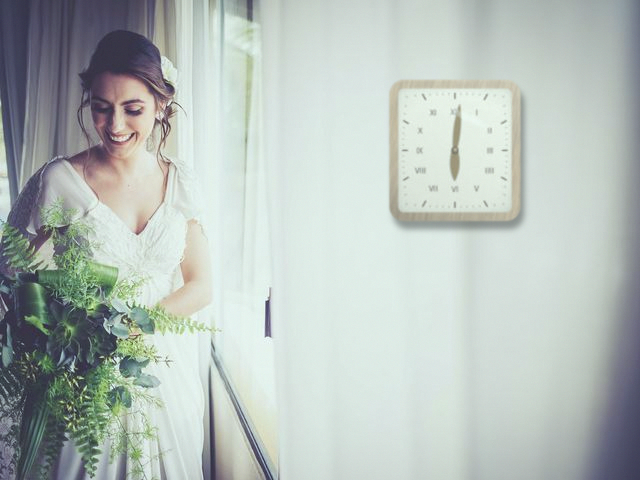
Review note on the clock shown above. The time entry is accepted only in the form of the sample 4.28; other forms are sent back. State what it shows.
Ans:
6.01
